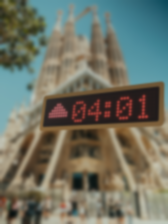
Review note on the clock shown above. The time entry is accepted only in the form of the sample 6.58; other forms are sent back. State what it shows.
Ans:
4.01
